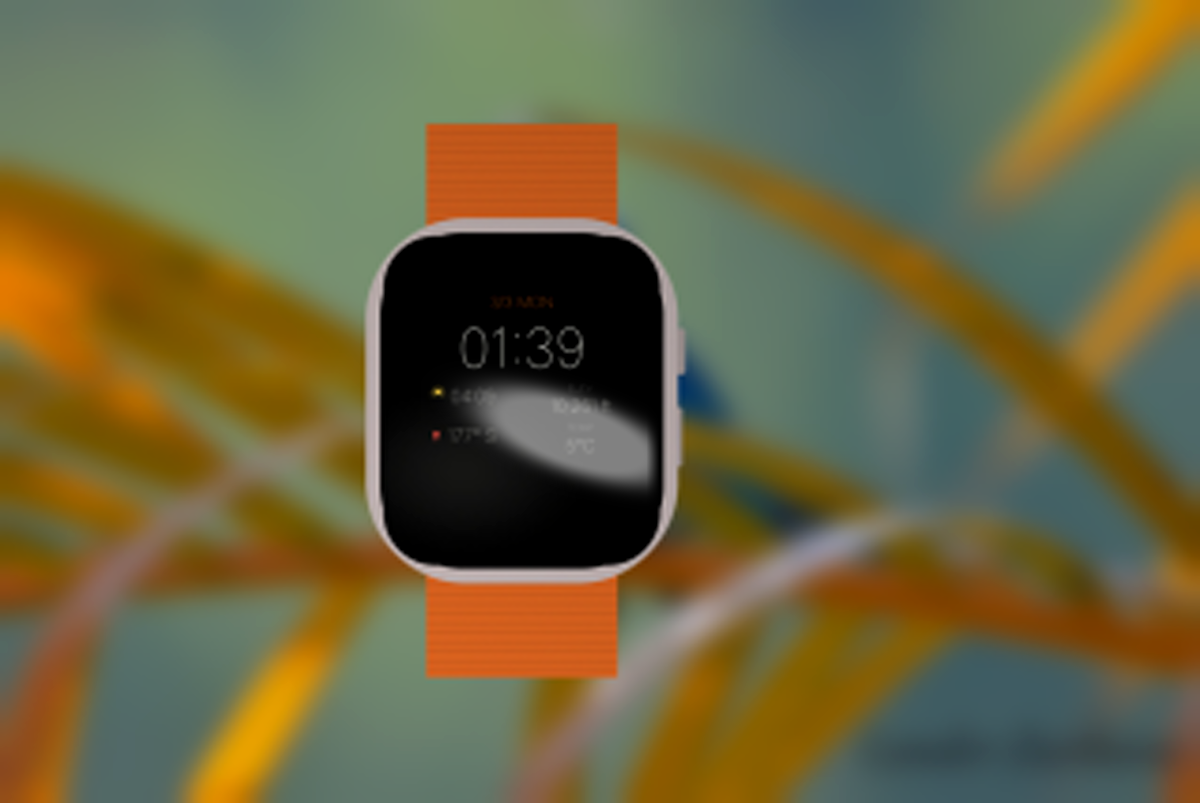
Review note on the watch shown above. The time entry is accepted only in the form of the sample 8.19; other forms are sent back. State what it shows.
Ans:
1.39
